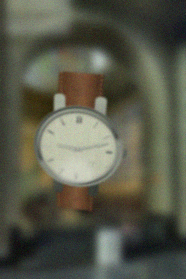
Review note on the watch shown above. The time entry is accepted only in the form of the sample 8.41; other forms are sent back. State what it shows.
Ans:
9.12
